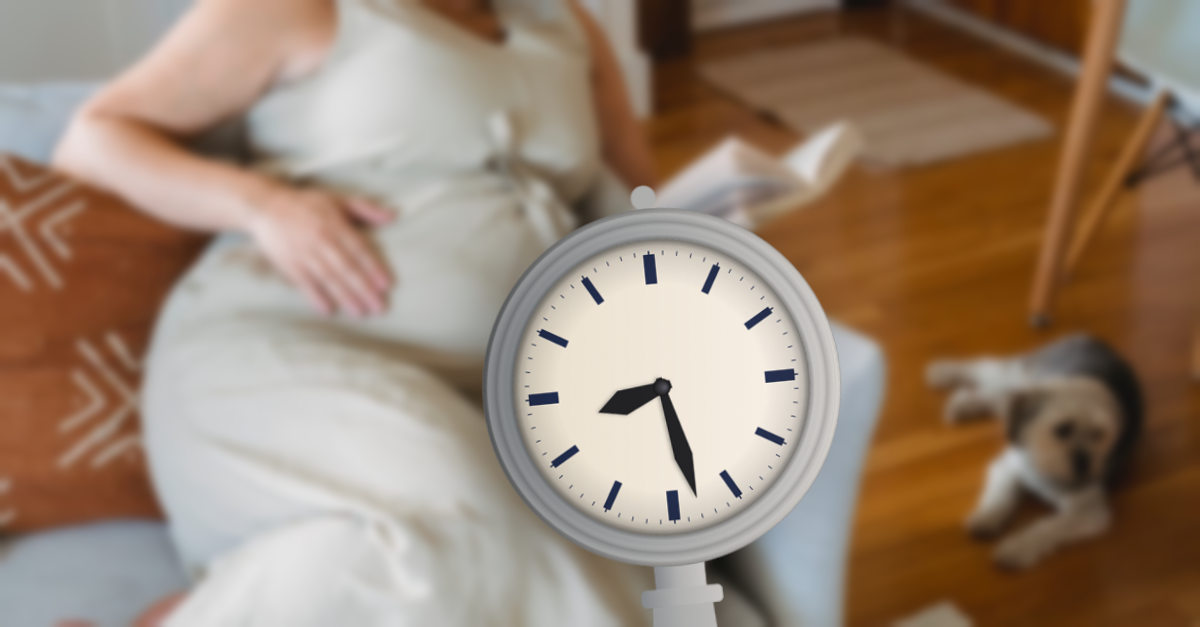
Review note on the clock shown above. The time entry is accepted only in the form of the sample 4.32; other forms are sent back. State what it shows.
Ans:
8.28
